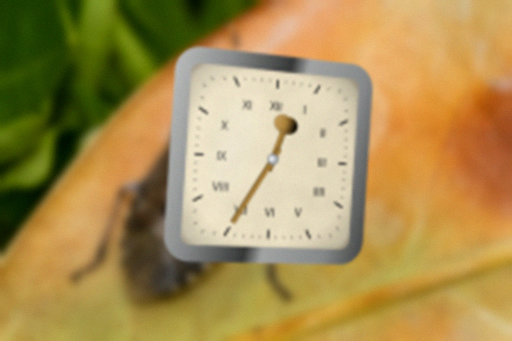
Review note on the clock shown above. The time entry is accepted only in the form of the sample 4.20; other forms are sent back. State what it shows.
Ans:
12.35
